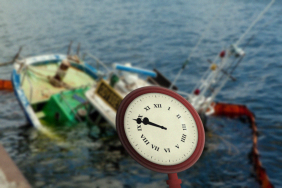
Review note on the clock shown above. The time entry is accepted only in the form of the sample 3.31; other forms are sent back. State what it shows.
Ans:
9.48
